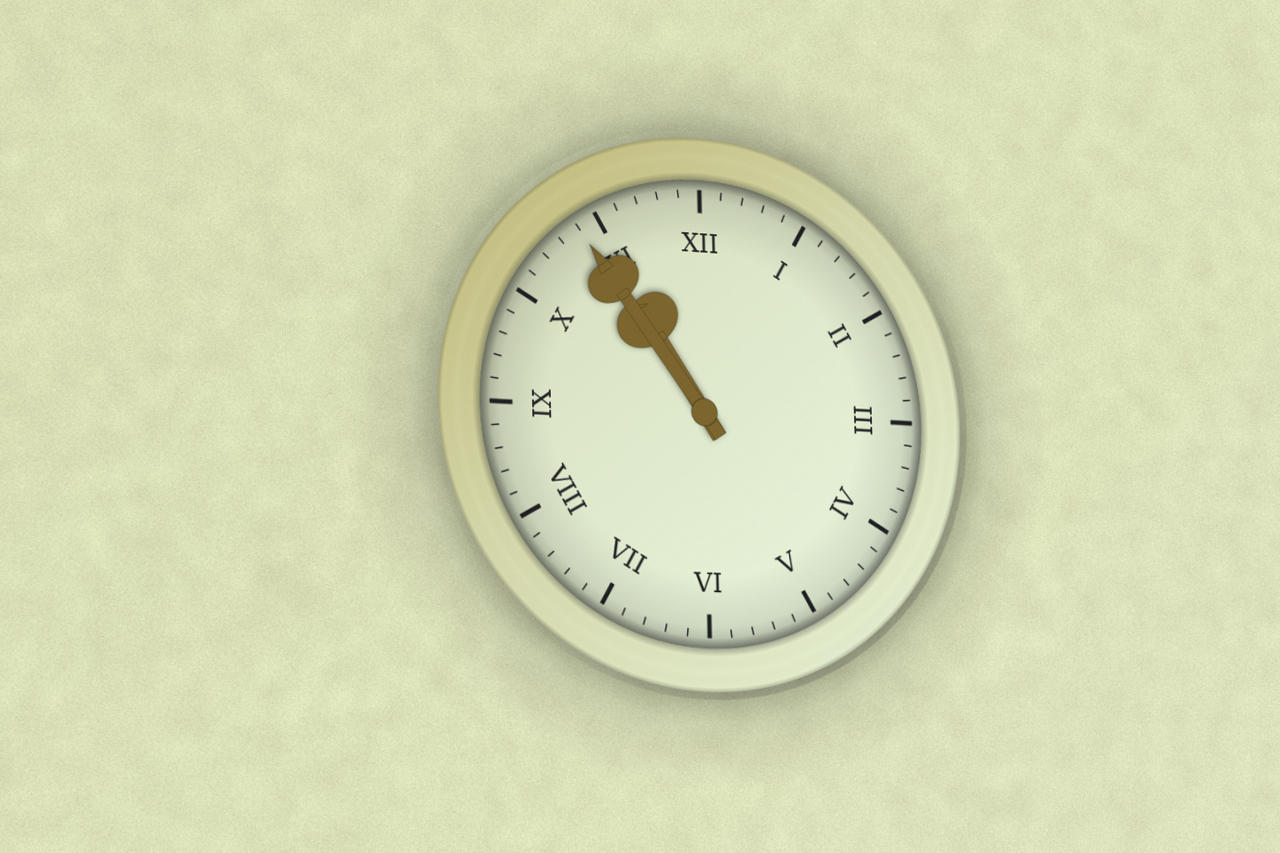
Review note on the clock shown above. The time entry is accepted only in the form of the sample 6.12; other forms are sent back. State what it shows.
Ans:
10.54
